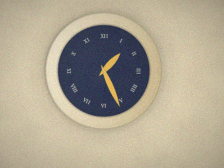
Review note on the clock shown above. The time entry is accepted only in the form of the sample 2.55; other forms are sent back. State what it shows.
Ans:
1.26
